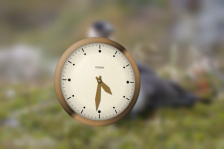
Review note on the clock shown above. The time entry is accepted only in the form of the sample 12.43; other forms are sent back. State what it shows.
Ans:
4.31
